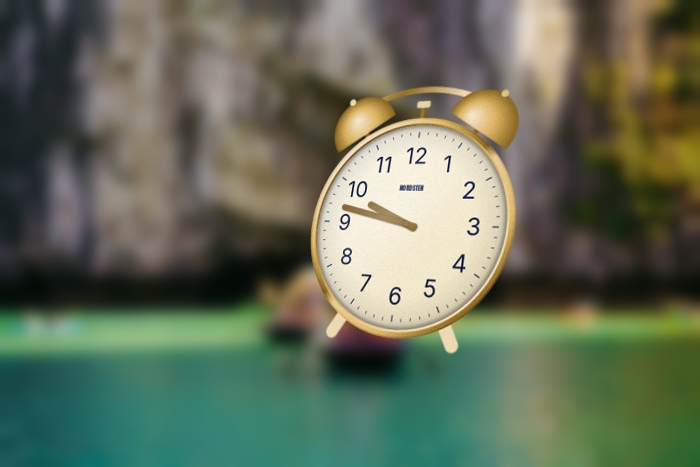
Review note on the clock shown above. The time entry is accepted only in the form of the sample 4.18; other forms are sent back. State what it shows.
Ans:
9.47
